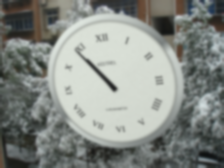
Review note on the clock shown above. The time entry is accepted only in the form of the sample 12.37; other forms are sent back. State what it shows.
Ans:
10.54
